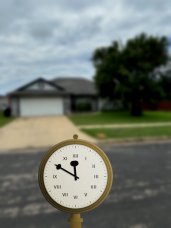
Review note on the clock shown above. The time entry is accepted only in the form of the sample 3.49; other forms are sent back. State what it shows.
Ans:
11.50
